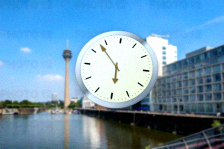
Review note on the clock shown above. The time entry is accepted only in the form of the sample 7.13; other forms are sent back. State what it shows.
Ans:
5.53
